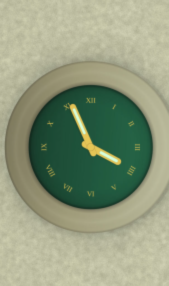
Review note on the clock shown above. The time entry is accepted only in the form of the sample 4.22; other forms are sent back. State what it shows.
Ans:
3.56
